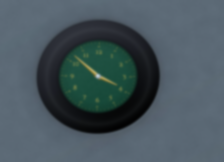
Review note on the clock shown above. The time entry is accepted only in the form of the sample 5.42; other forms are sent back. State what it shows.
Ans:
3.52
